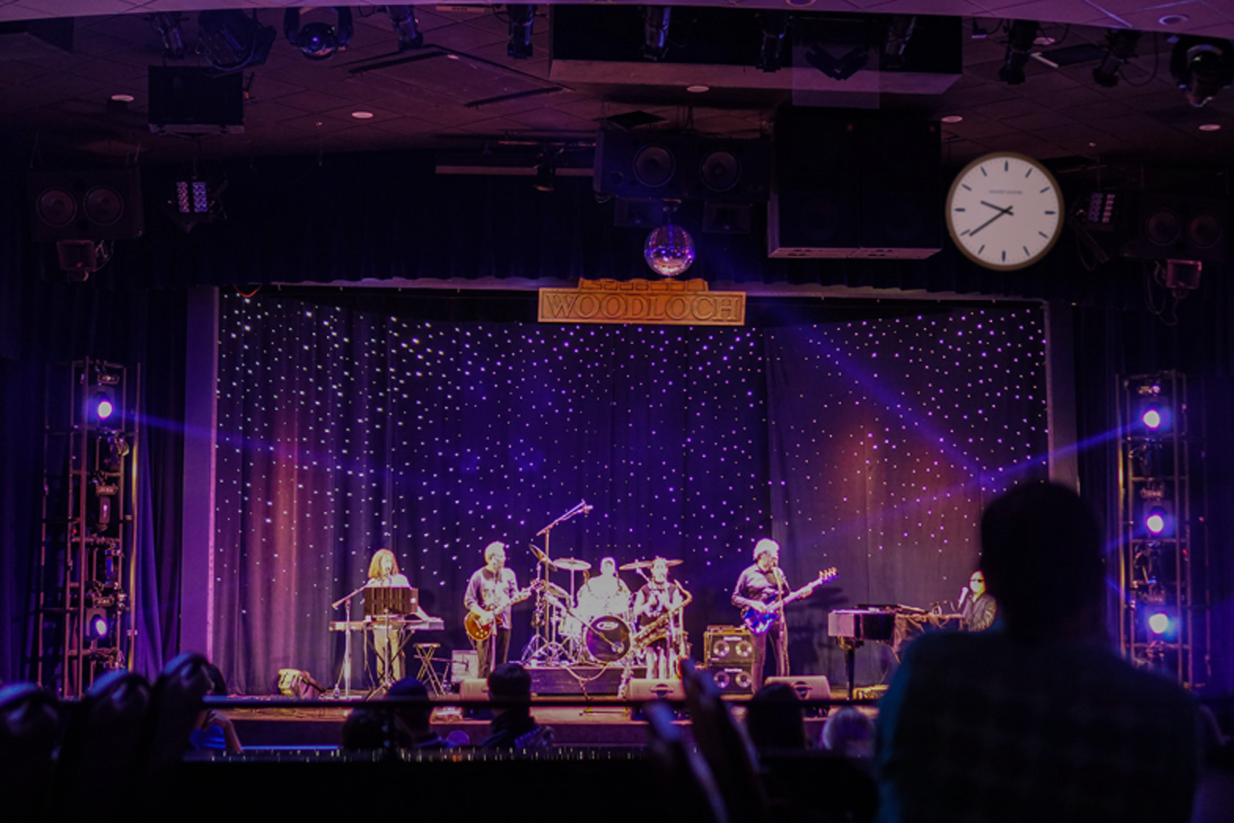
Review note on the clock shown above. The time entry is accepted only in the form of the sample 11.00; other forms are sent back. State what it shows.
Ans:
9.39
